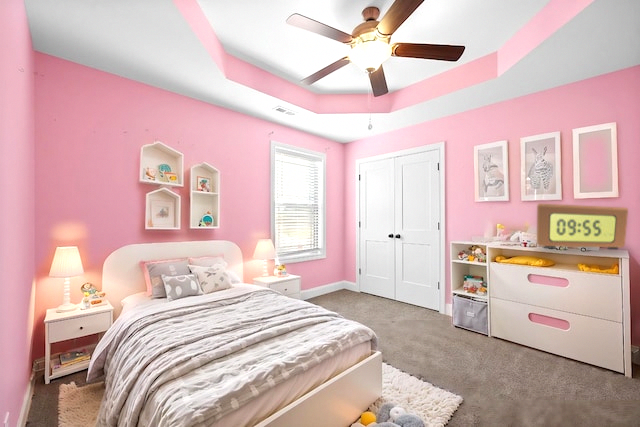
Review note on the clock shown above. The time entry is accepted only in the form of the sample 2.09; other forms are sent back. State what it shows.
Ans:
9.55
